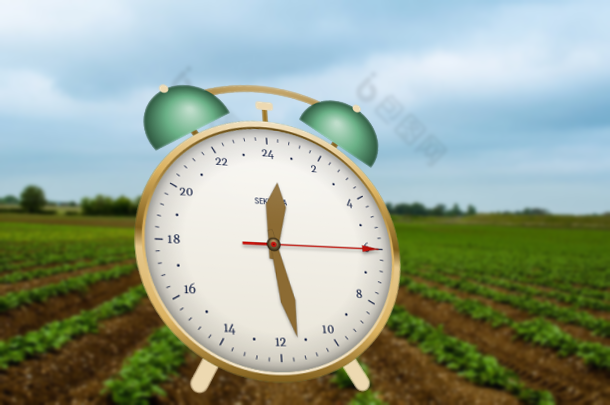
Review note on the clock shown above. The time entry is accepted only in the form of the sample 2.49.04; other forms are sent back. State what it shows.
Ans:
0.28.15
